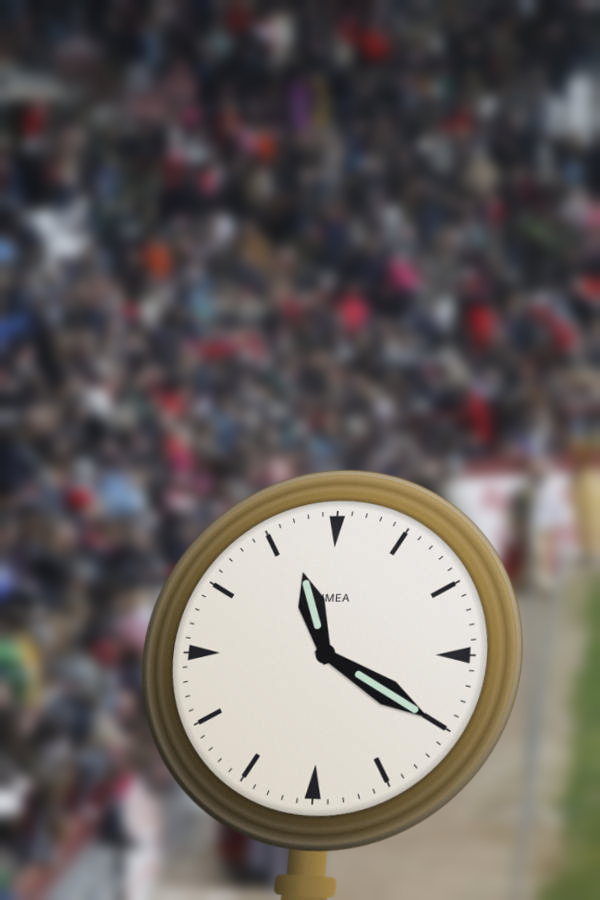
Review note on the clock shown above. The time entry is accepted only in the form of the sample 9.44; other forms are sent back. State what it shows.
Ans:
11.20
